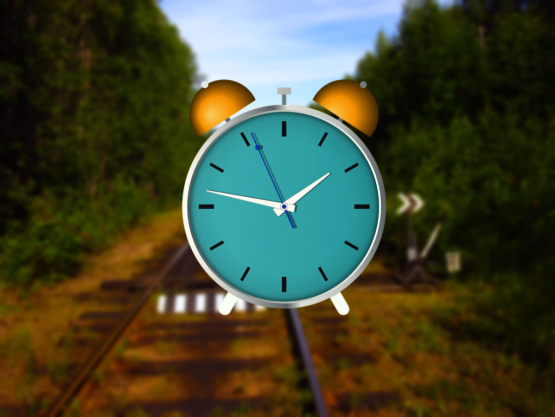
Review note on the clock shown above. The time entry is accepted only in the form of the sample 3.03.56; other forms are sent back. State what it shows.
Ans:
1.46.56
